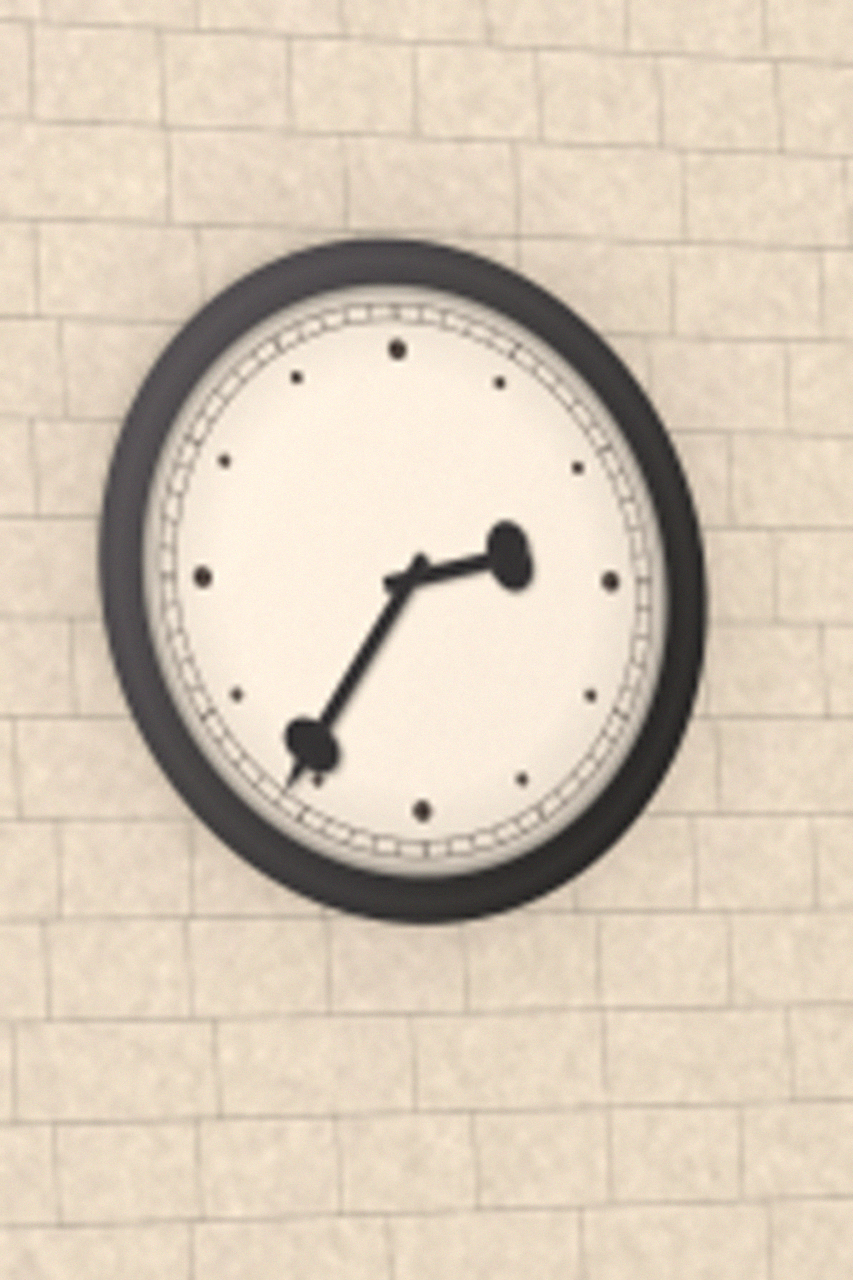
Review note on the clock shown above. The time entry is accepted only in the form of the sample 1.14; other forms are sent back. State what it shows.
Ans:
2.36
